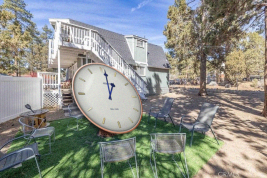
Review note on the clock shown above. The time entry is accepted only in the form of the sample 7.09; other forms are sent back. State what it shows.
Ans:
1.01
